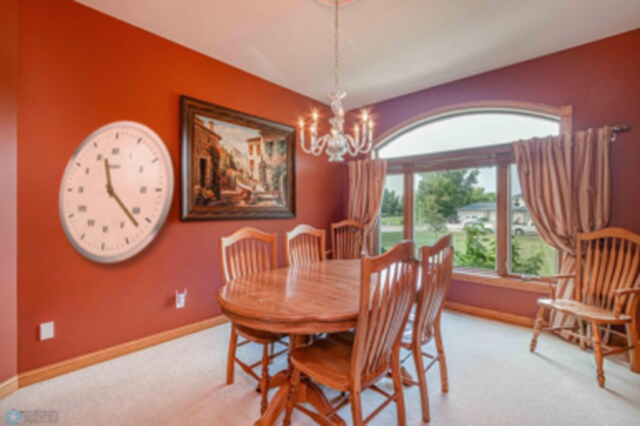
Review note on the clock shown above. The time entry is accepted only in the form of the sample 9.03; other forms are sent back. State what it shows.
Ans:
11.22
